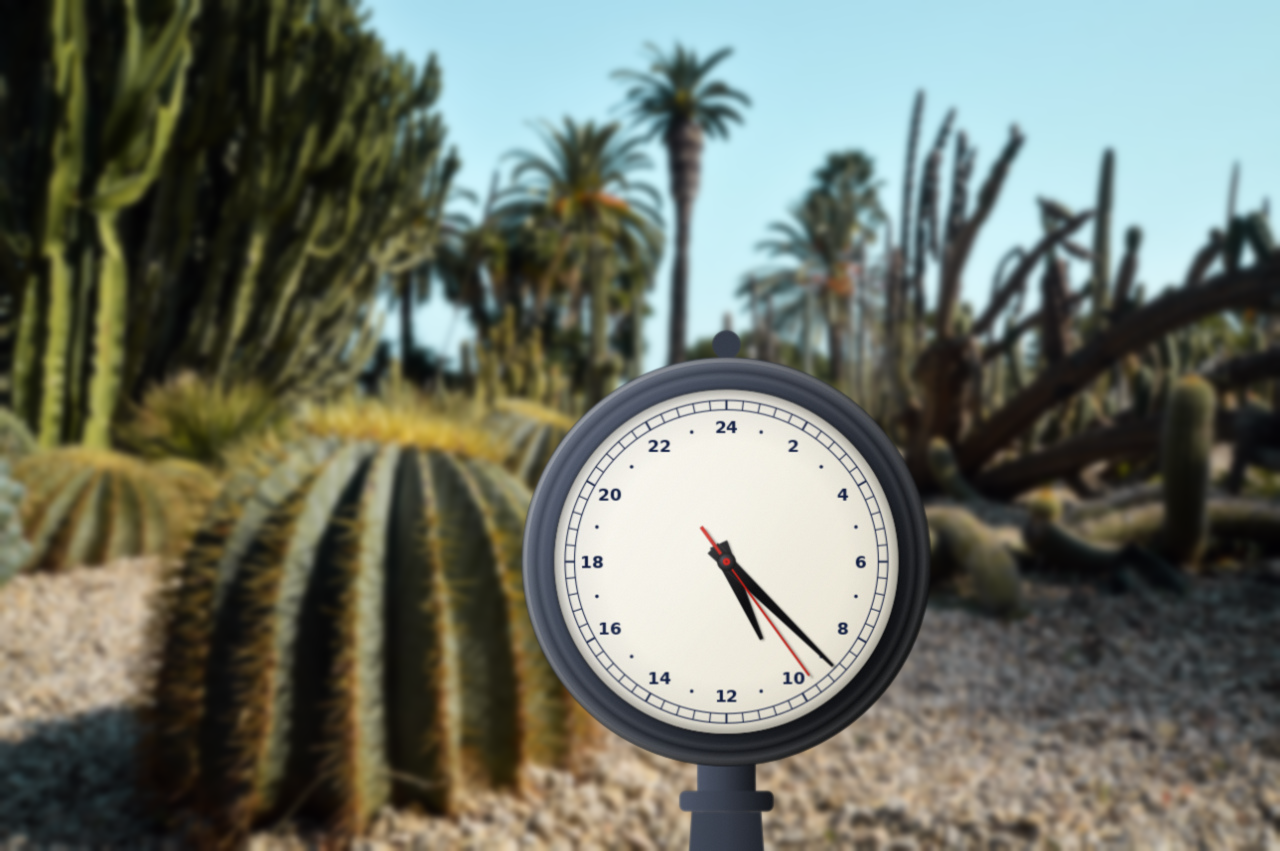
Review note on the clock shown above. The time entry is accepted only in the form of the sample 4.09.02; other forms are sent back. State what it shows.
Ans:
10.22.24
